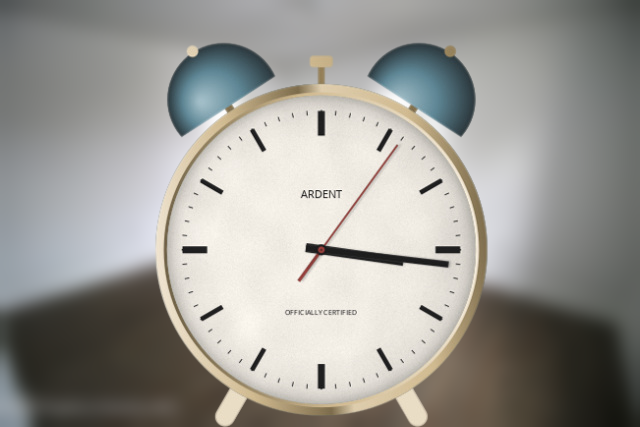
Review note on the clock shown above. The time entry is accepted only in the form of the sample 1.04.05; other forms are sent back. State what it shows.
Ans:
3.16.06
